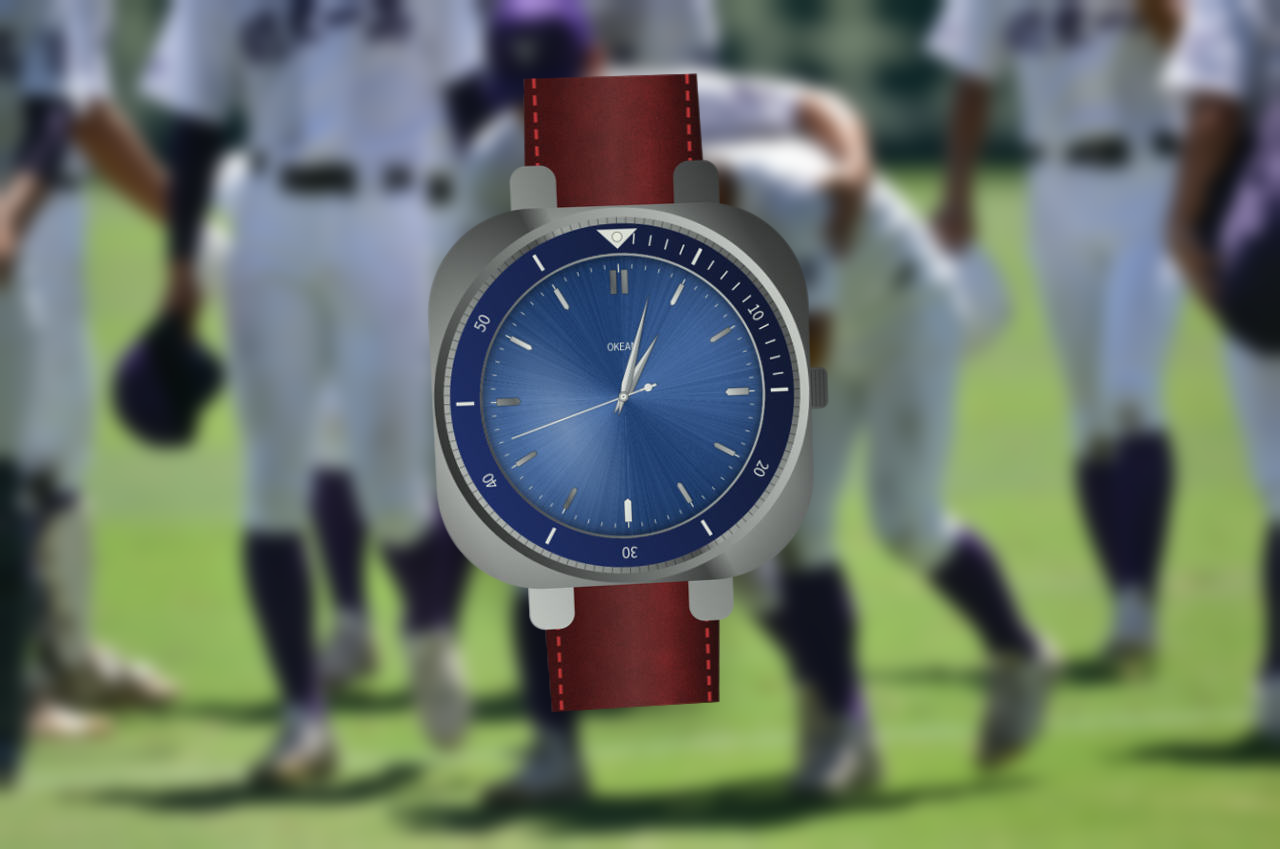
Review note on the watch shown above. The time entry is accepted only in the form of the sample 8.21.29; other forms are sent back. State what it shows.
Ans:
1.02.42
